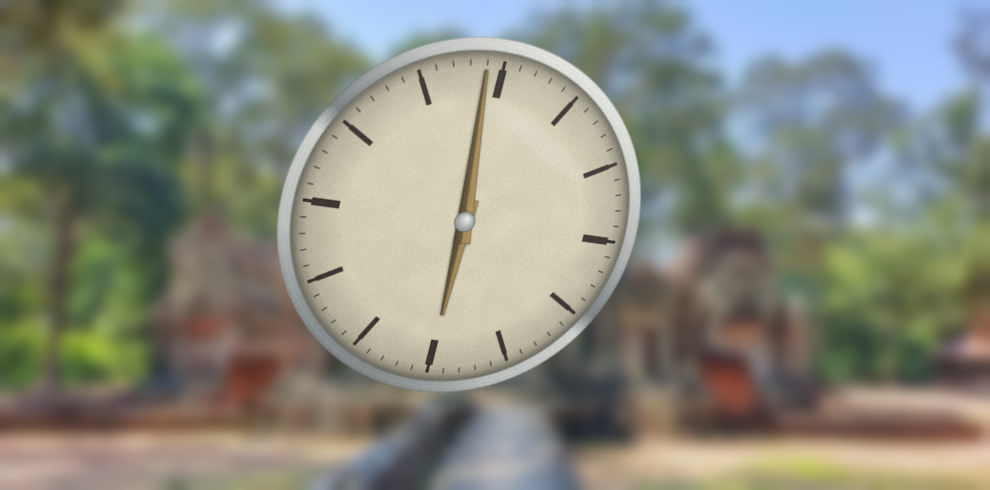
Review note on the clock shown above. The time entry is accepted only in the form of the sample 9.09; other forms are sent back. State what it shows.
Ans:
5.59
